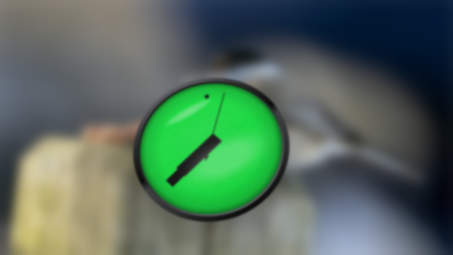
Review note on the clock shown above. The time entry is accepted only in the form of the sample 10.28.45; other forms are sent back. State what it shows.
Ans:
7.38.03
